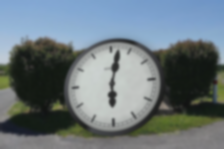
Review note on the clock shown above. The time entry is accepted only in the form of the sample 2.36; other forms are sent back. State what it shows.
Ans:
6.02
